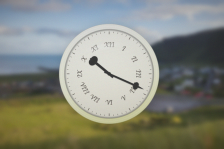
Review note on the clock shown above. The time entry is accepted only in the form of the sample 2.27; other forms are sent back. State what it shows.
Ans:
10.19
